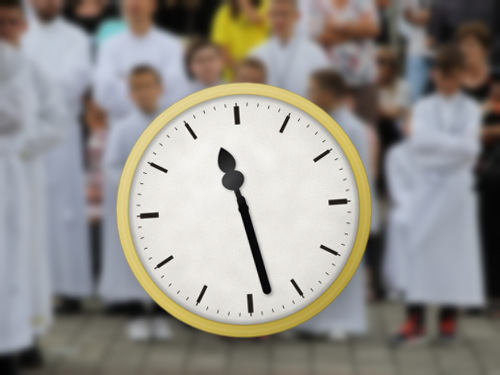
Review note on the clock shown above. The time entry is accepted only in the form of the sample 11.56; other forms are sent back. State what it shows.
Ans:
11.28
